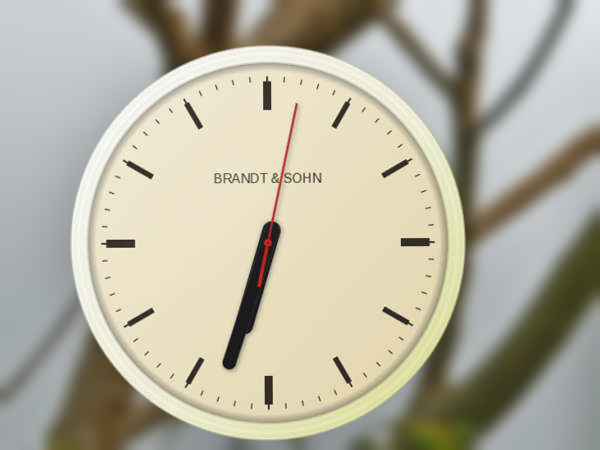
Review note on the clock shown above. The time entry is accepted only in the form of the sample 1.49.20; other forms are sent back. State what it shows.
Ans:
6.33.02
